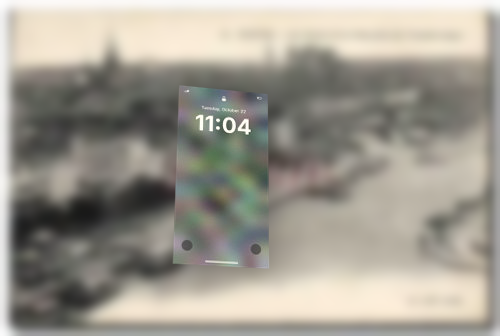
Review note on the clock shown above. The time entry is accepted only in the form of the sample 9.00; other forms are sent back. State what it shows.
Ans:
11.04
